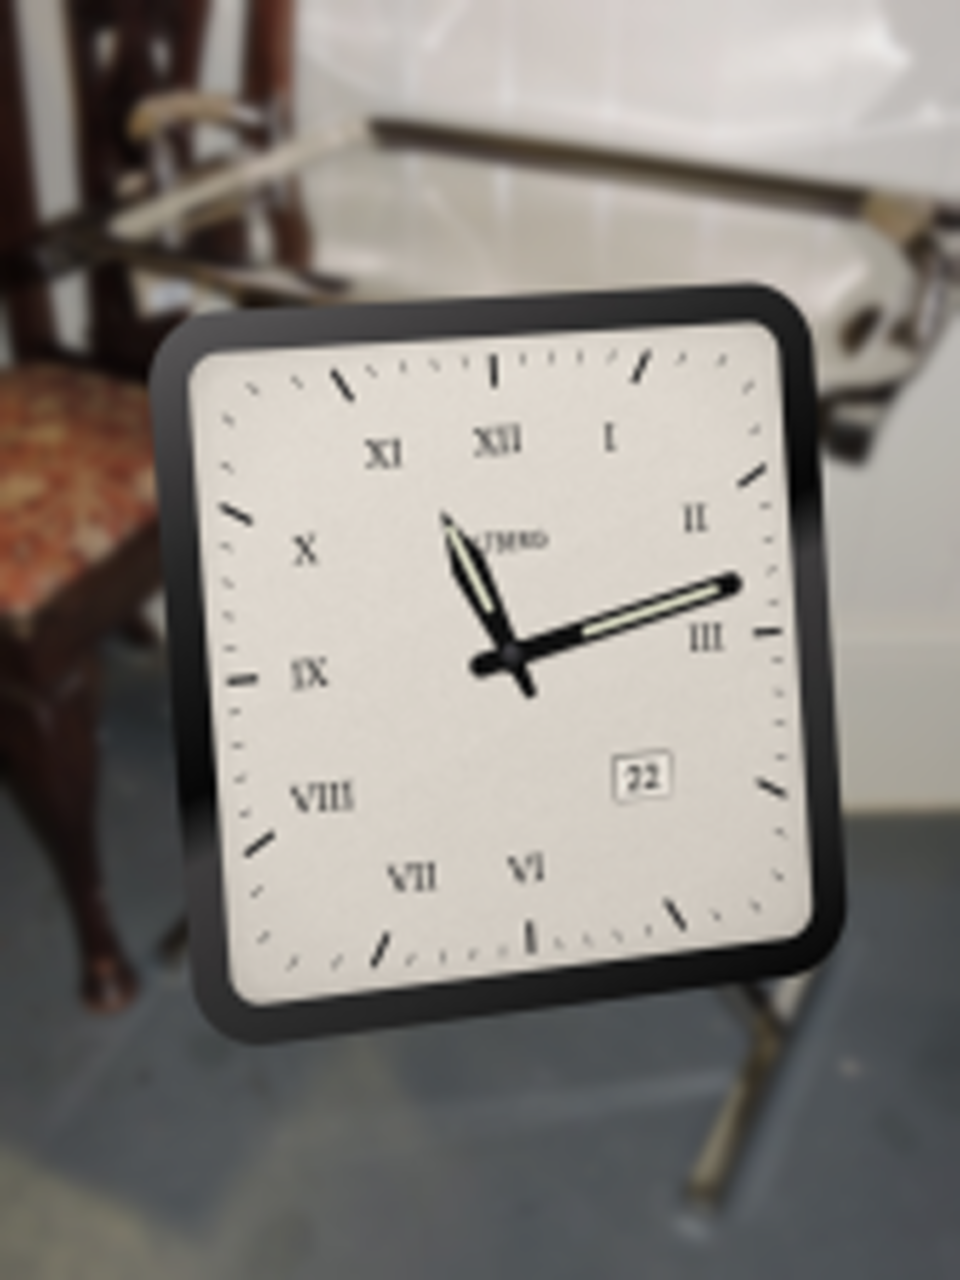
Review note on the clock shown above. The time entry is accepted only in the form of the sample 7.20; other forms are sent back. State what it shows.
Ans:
11.13
